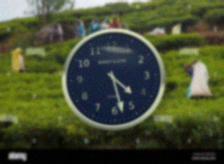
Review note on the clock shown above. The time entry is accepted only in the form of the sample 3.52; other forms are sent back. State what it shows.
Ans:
4.28
